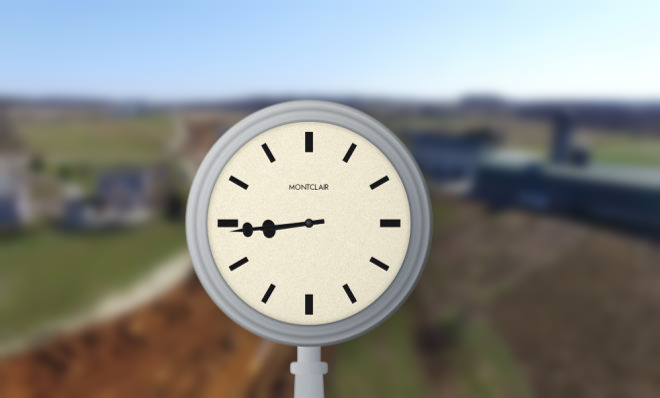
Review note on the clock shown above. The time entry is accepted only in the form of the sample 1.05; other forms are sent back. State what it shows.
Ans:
8.44
